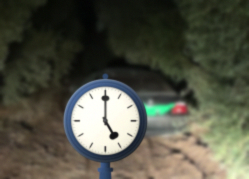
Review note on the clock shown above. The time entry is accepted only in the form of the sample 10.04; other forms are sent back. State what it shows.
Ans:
5.00
